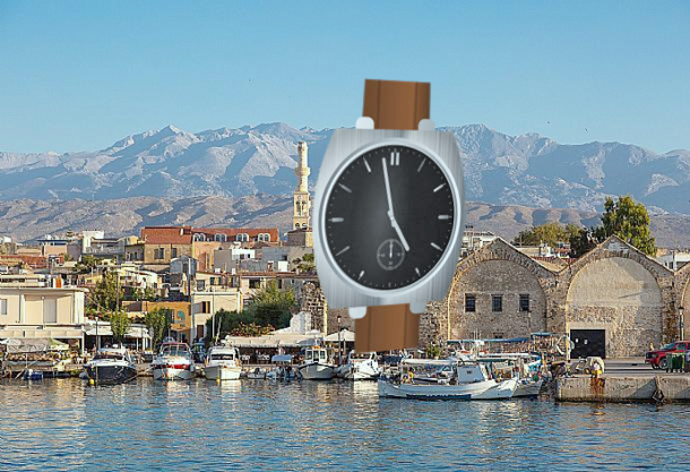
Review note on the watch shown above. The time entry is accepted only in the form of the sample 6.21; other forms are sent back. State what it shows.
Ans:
4.58
